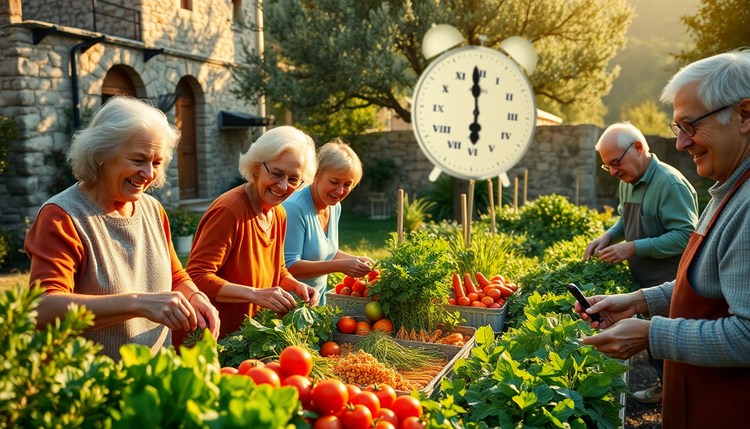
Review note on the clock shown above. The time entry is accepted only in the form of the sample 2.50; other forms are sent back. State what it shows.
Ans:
5.59
